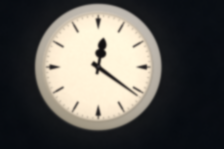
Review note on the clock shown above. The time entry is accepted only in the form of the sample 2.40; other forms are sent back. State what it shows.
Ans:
12.21
